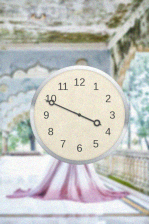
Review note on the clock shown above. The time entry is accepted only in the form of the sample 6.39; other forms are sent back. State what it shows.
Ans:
3.49
